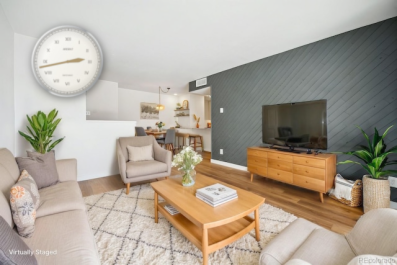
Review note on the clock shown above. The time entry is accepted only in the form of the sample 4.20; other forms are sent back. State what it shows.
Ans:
2.43
